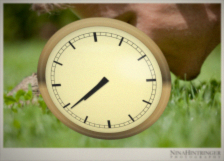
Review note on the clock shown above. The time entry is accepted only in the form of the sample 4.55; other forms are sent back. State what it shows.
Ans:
7.39
